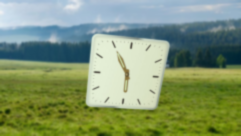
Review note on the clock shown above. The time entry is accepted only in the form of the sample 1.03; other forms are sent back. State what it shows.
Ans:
5.55
